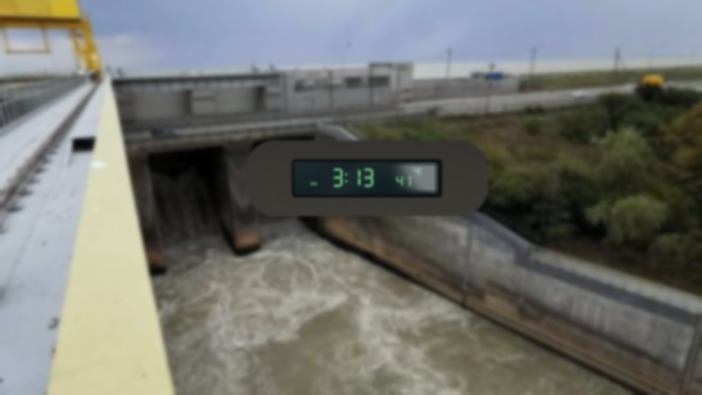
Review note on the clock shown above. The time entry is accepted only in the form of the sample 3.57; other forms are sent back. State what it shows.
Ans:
3.13
